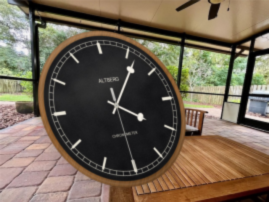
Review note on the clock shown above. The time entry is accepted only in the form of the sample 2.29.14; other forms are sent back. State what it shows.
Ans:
4.06.30
